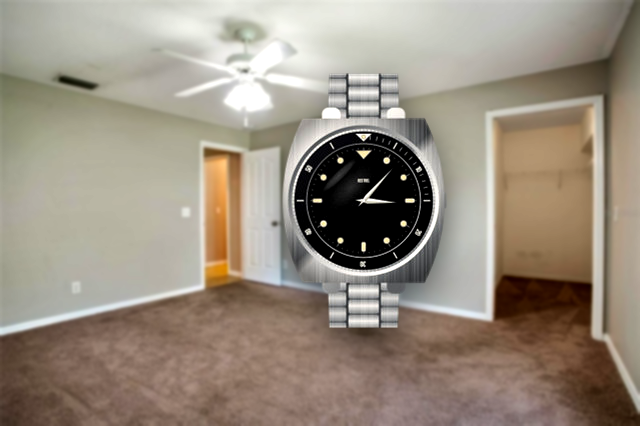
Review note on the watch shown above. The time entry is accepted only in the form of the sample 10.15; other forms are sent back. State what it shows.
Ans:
3.07
